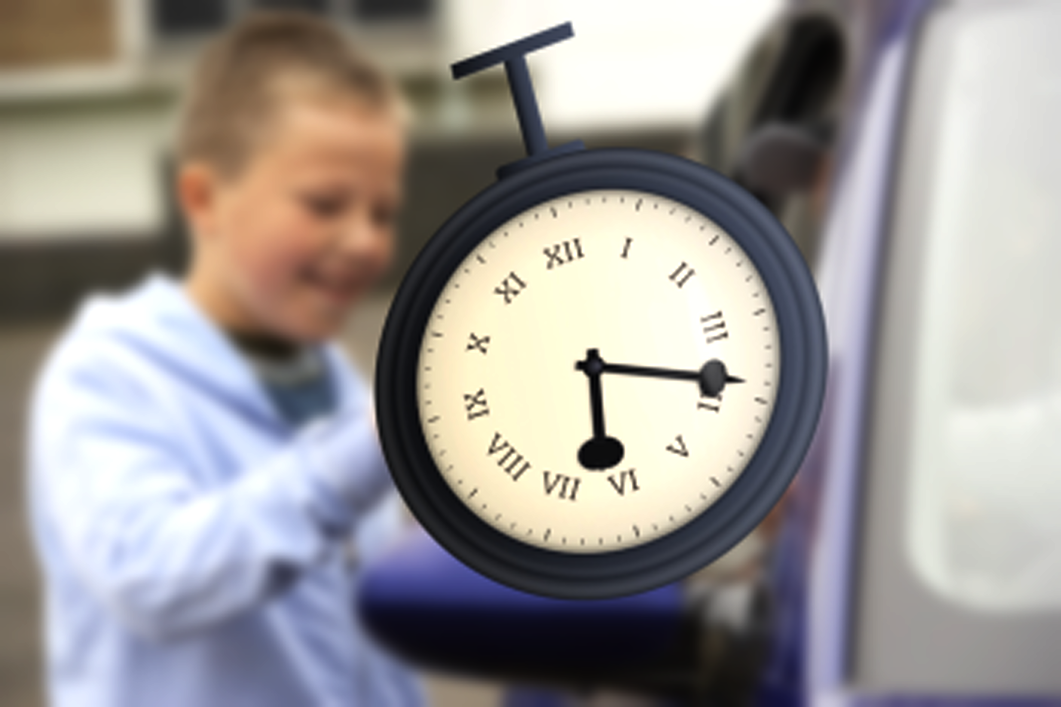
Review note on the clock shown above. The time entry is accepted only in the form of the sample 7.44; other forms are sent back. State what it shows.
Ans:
6.19
